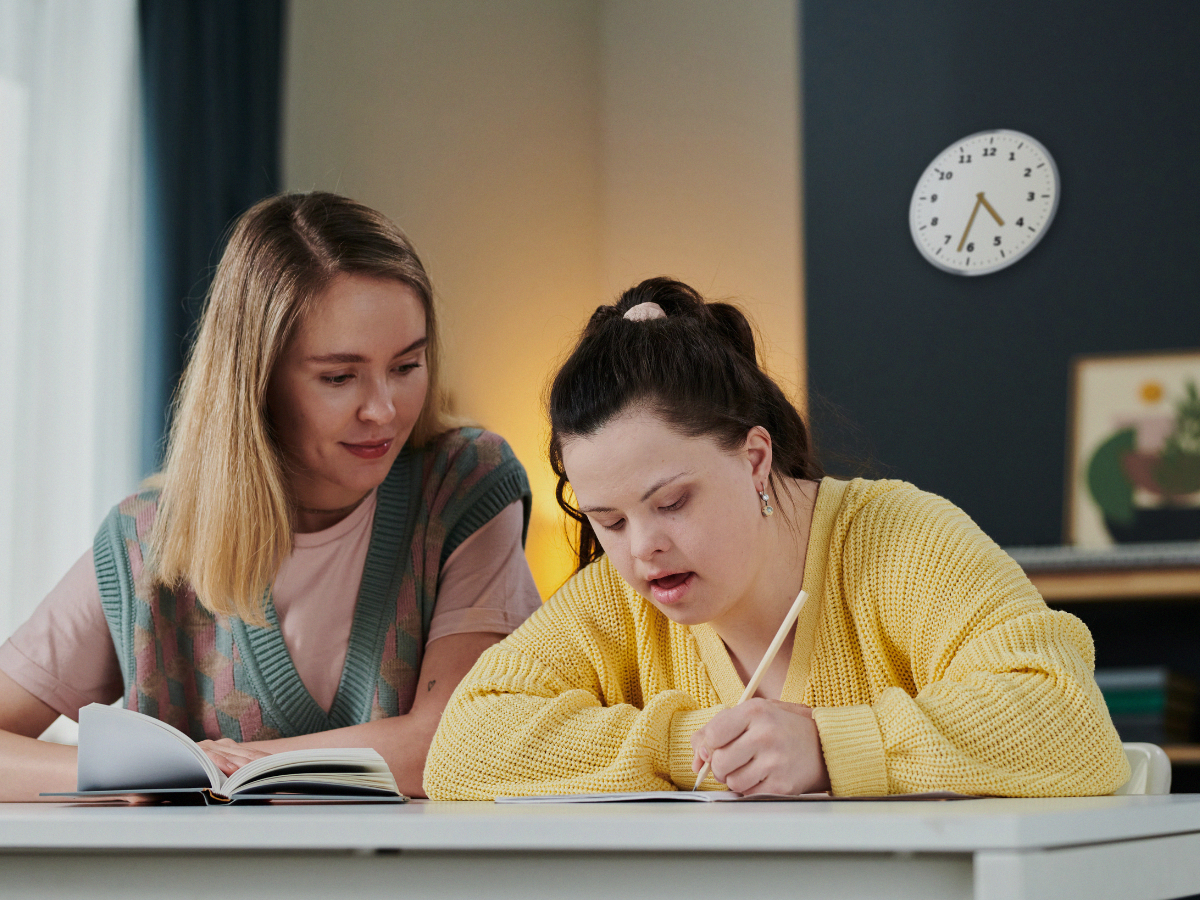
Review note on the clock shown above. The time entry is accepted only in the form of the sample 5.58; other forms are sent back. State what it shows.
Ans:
4.32
